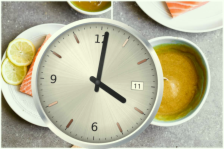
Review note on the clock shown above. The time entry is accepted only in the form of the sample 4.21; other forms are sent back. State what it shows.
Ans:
4.01
